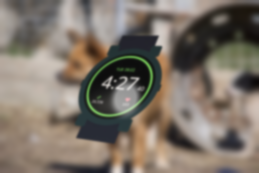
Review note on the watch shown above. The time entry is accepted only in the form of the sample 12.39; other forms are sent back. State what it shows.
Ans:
4.27
